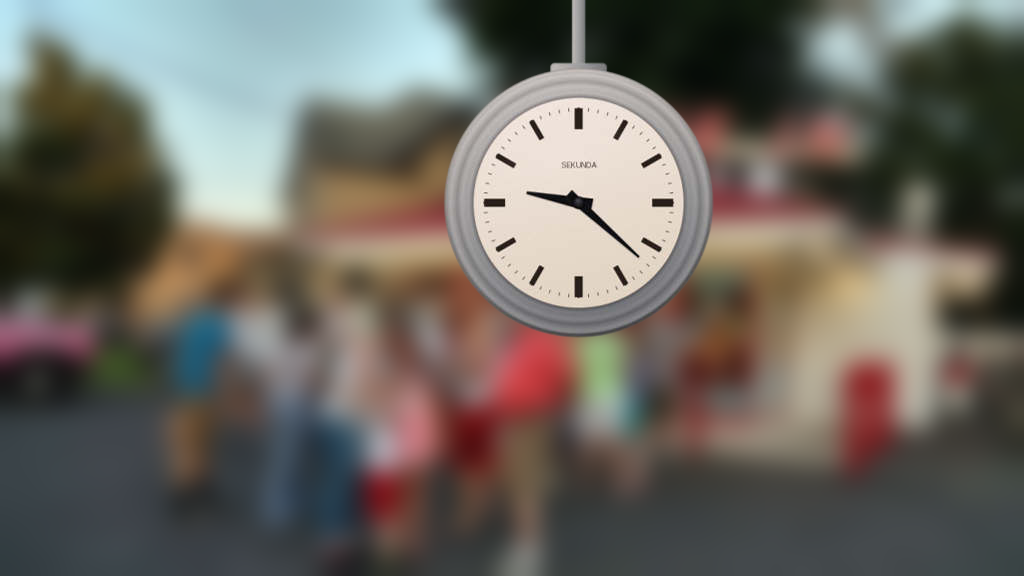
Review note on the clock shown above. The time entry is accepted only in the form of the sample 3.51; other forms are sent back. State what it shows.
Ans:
9.22
